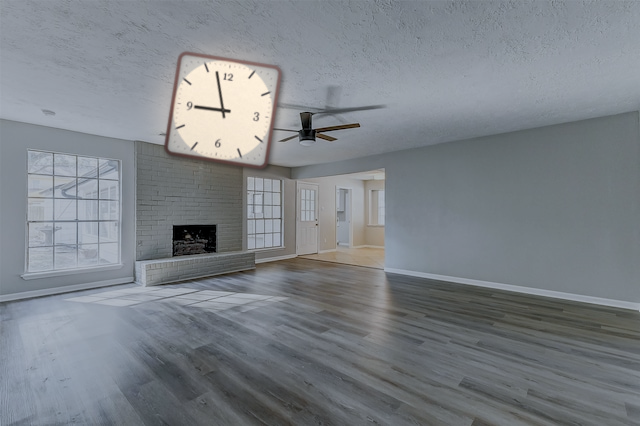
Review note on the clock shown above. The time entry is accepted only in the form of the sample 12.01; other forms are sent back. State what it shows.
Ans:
8.57
